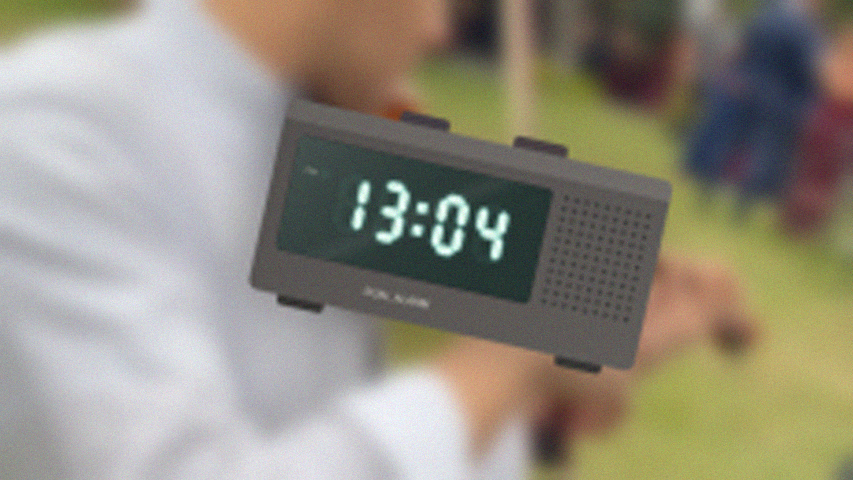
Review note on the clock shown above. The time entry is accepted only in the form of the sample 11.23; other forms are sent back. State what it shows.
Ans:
13.04
